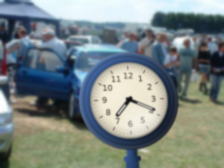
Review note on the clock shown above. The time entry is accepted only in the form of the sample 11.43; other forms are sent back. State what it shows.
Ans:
7.19
